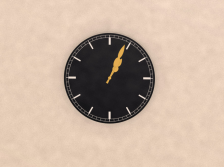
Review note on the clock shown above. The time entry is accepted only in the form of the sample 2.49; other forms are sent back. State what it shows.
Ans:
1.04
